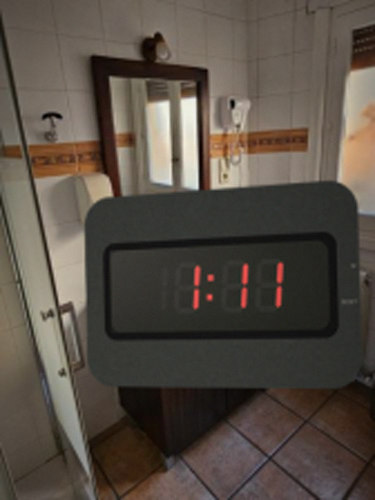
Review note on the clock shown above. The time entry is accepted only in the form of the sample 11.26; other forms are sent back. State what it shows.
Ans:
1.11
